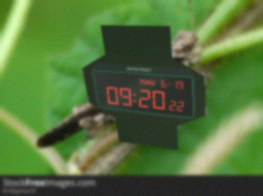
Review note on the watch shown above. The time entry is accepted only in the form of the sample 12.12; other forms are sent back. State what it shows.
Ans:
9.20
